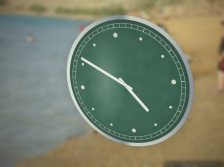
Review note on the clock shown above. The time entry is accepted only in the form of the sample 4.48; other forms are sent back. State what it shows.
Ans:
4.51
